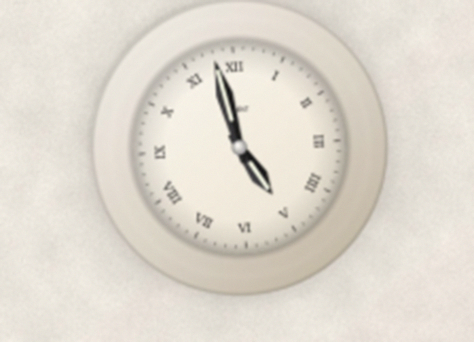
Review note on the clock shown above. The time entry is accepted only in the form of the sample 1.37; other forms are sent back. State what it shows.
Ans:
4.58
